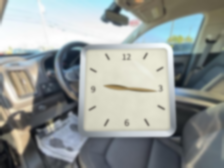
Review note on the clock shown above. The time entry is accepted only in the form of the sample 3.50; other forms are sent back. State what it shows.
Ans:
9.16
